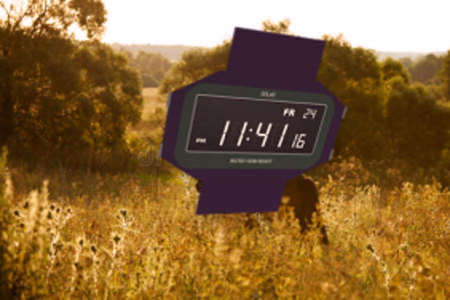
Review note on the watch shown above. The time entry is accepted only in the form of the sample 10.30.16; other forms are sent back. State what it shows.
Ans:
11.41.16
